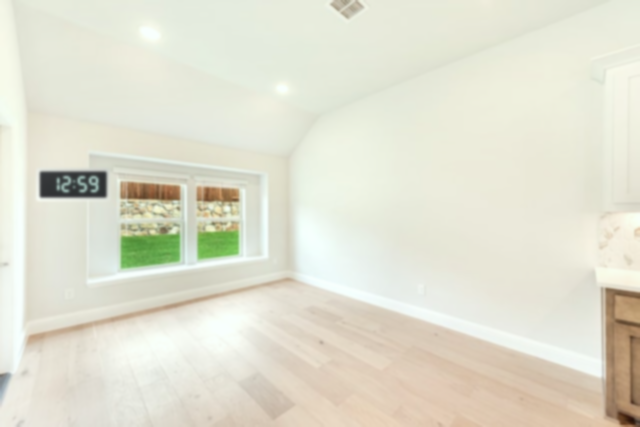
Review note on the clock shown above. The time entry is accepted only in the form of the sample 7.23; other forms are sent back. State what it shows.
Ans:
12.59
